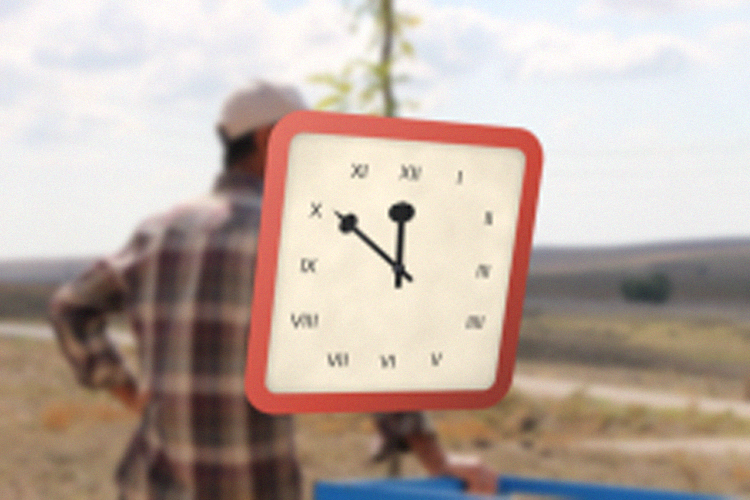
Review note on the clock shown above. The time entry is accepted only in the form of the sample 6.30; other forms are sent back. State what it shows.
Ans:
11.51
